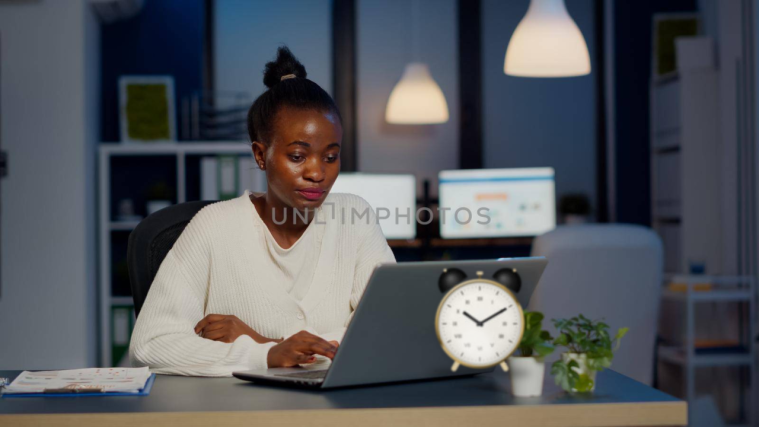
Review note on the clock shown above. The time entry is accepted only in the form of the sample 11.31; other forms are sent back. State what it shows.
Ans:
10.10
